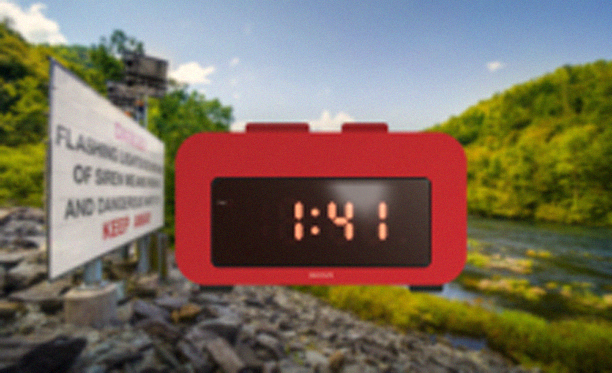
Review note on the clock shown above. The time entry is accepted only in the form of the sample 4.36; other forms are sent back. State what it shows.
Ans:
1.41
